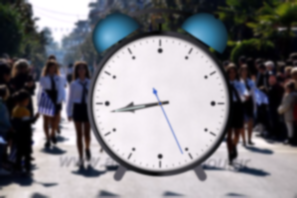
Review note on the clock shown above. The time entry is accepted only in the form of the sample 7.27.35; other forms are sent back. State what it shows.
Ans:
8.43.26
